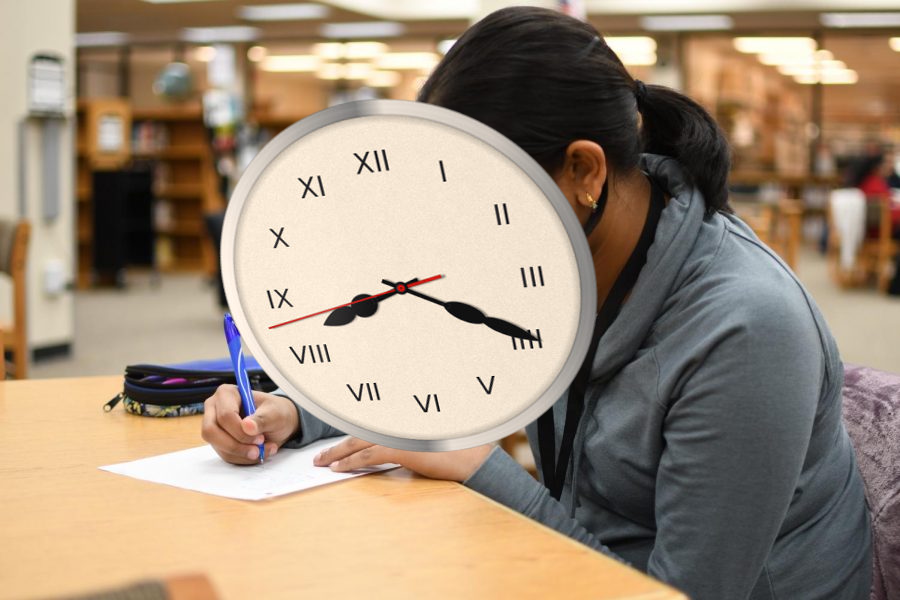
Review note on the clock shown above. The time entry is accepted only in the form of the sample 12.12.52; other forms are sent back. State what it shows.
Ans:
8.19.43
